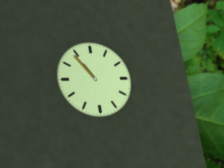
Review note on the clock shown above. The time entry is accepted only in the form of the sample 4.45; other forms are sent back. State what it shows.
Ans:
10.54
